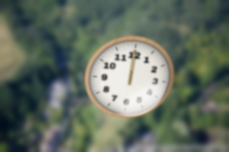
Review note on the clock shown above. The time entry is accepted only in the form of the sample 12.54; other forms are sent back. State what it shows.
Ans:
12.00
